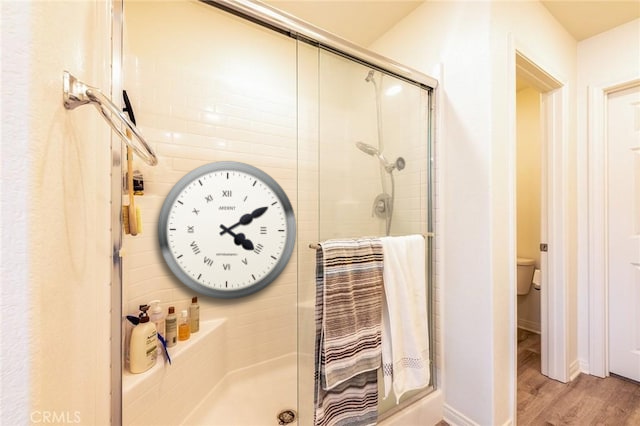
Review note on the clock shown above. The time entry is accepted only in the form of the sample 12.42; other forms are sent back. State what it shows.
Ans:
4.10
